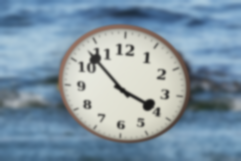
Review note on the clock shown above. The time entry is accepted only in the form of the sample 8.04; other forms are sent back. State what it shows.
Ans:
3.53
